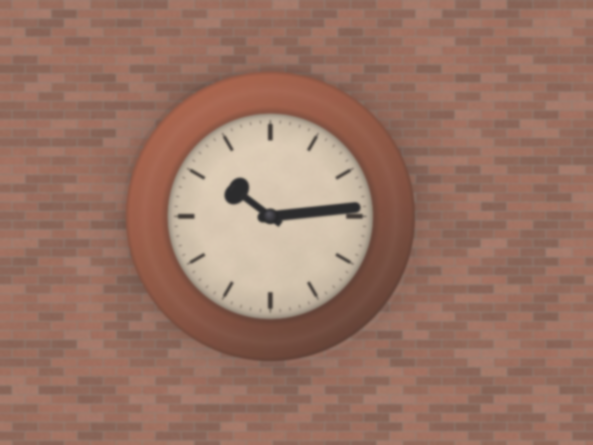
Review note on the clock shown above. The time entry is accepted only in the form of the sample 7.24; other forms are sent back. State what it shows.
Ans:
10.14
